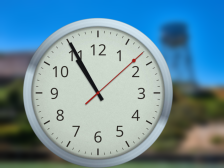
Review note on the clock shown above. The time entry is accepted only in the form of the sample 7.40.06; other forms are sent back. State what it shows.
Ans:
10.55.08
